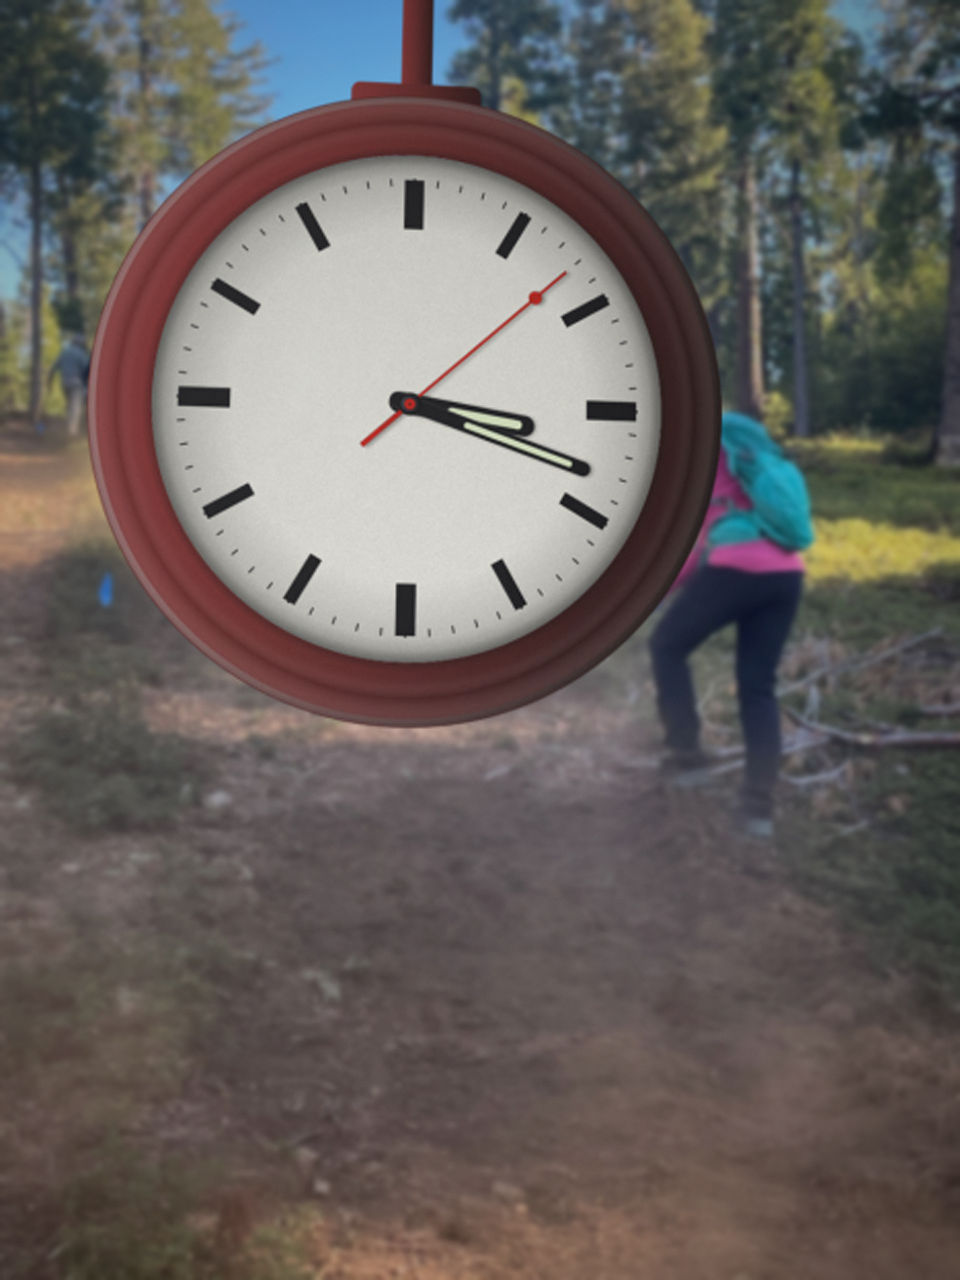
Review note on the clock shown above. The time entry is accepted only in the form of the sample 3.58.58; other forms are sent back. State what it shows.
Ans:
3.18.08
